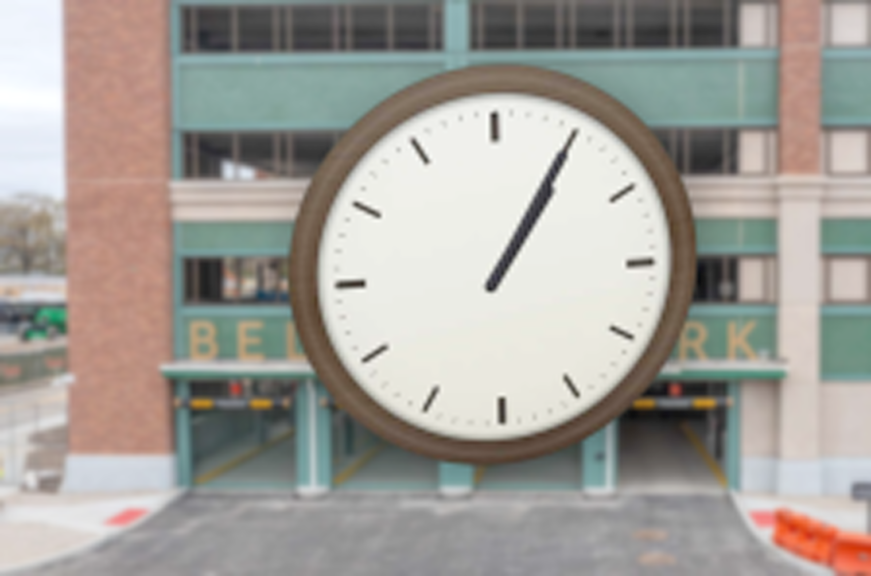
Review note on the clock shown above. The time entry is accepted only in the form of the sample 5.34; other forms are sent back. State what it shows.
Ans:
1.05
